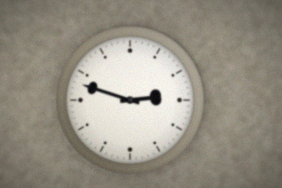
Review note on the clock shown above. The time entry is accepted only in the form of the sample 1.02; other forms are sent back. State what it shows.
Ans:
2.48
